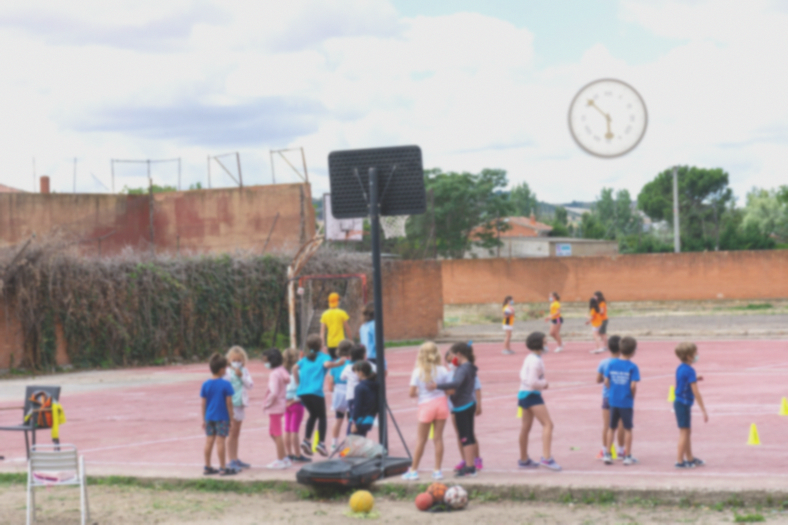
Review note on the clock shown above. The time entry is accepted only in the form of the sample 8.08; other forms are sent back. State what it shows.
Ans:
5.52
